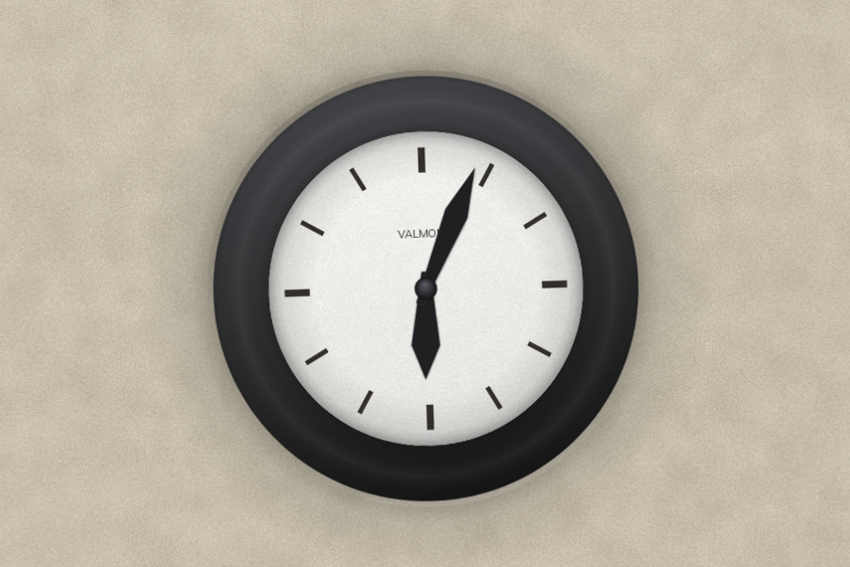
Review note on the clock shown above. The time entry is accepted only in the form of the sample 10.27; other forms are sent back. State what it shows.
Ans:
6.04
